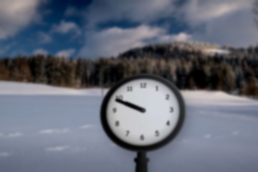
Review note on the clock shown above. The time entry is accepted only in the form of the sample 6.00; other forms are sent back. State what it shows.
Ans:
9.49
